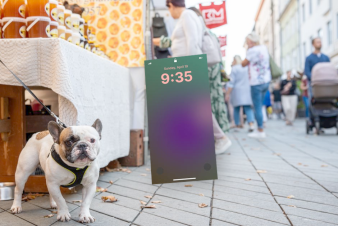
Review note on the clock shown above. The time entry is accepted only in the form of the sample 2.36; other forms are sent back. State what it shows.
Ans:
9.35
